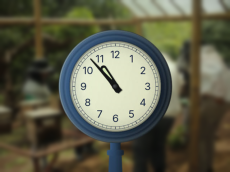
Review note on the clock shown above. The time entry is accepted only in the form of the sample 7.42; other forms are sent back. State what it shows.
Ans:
10.53
